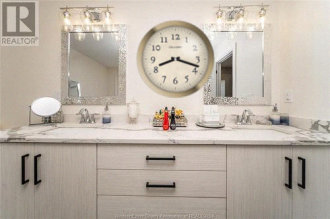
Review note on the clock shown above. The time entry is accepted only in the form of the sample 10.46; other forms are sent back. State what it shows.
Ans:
8.18
